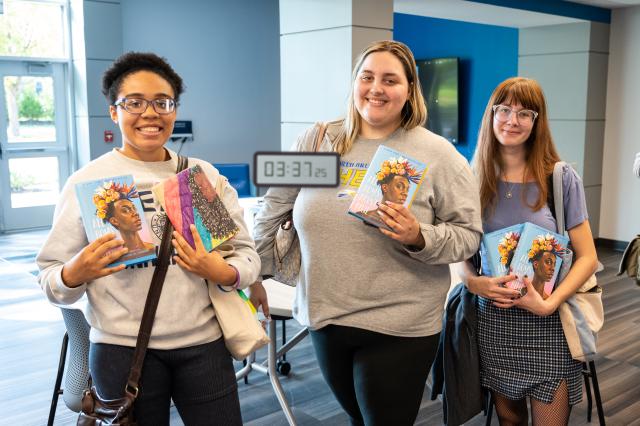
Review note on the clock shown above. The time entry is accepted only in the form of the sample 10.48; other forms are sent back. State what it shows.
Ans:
3.37
